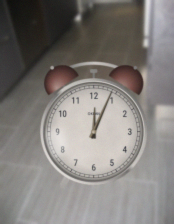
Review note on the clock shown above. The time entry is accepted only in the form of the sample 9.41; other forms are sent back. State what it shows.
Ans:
12.04
